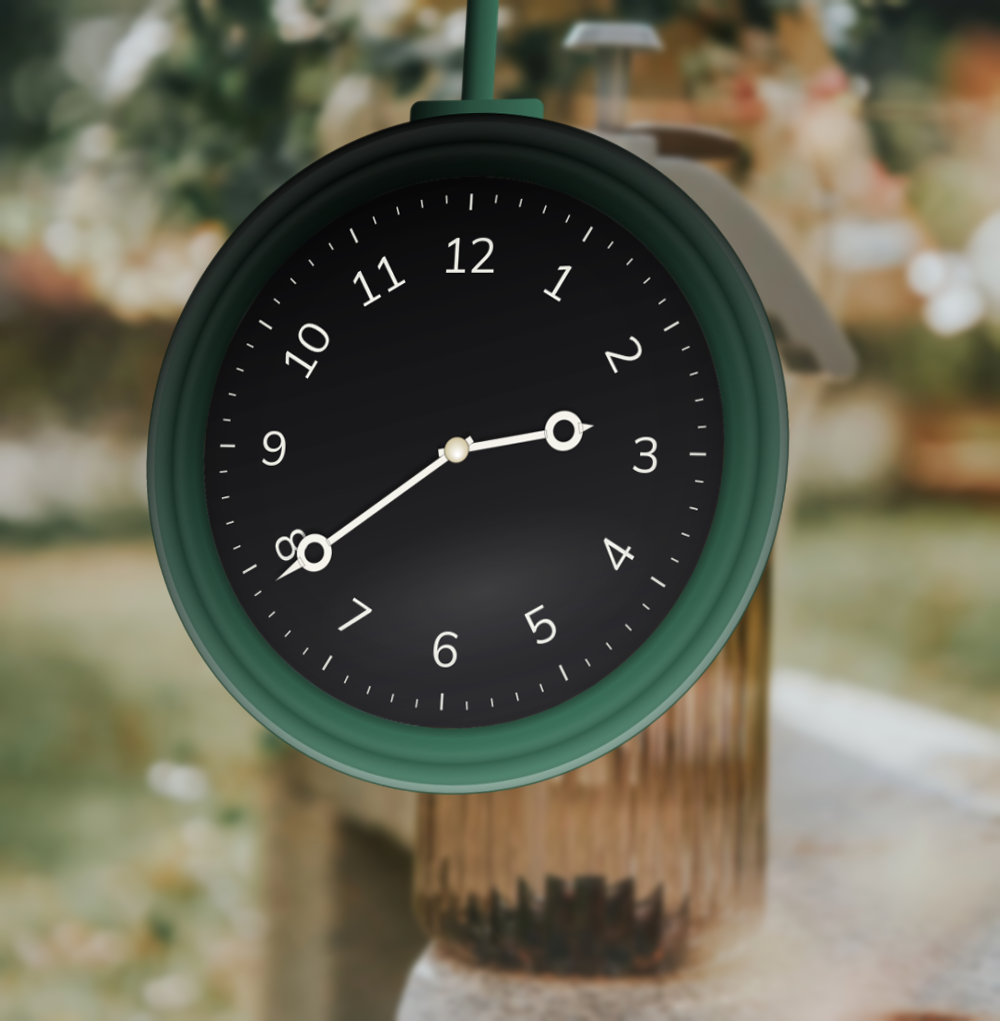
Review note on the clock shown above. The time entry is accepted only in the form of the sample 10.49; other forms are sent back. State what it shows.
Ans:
2.39
